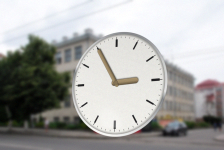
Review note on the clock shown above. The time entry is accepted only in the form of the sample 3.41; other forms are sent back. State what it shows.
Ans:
2.55
